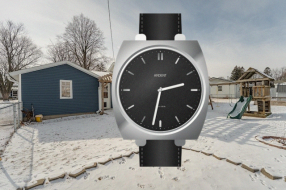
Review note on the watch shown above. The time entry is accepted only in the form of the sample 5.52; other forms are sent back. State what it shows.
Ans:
2.32
